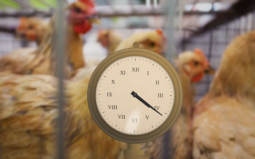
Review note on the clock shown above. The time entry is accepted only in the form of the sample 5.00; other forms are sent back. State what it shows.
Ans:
4.21
